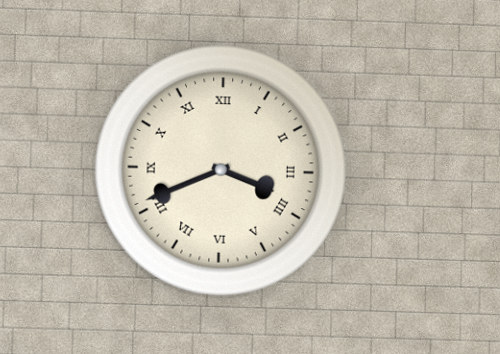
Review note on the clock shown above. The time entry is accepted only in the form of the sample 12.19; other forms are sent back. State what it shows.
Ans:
3.41
